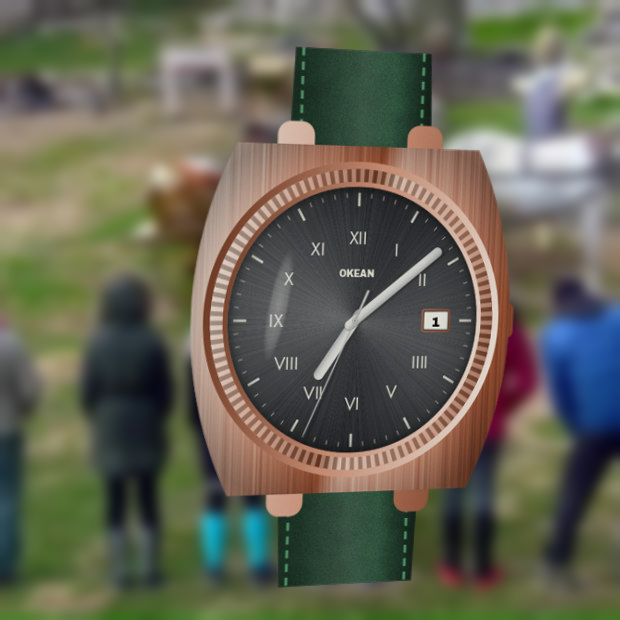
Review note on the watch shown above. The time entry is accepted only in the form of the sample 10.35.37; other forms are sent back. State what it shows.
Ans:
7.08.34
